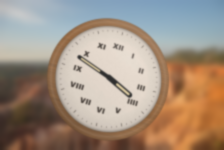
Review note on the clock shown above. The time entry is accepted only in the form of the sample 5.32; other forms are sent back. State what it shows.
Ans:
3.48
